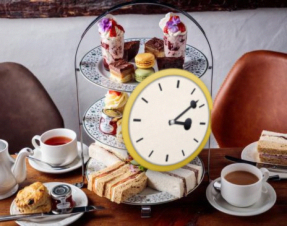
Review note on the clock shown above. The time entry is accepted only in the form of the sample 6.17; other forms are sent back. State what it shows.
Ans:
3.08
